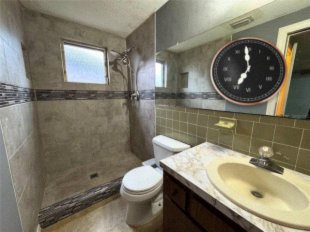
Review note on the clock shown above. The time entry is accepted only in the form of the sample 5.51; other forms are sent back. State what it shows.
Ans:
6.59
